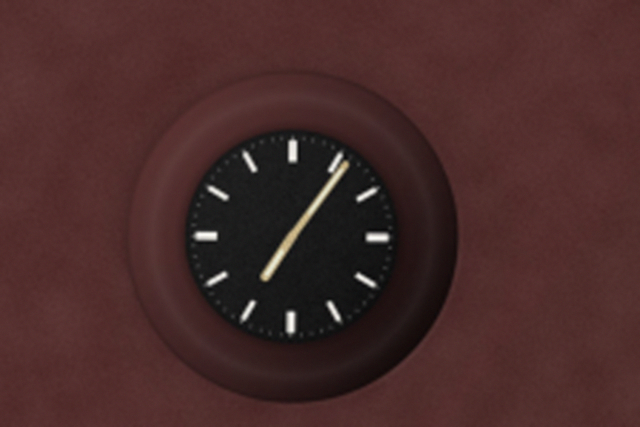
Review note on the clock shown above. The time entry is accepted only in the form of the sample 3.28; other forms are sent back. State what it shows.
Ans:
7.06
